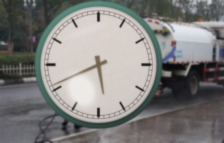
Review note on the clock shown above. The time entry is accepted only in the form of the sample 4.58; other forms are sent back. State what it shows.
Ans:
5.41
